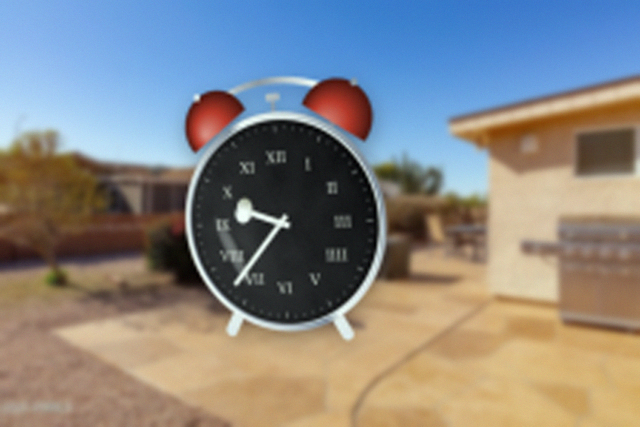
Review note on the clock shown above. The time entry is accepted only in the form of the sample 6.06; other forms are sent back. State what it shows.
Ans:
9.37
